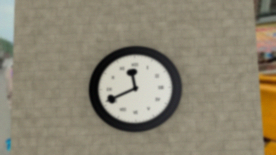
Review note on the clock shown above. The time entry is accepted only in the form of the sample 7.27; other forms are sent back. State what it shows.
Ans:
11.41
